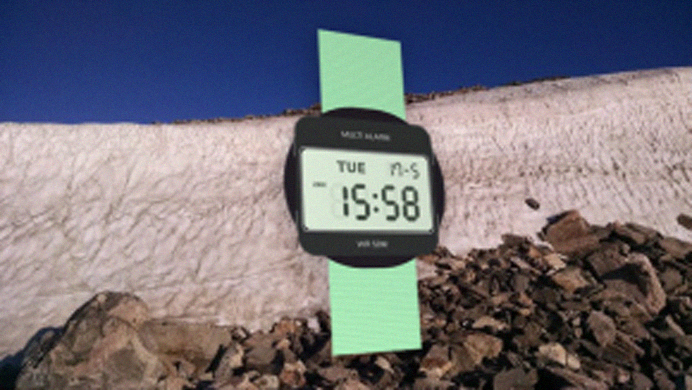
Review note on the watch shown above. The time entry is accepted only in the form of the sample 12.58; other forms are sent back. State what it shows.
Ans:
15.58
